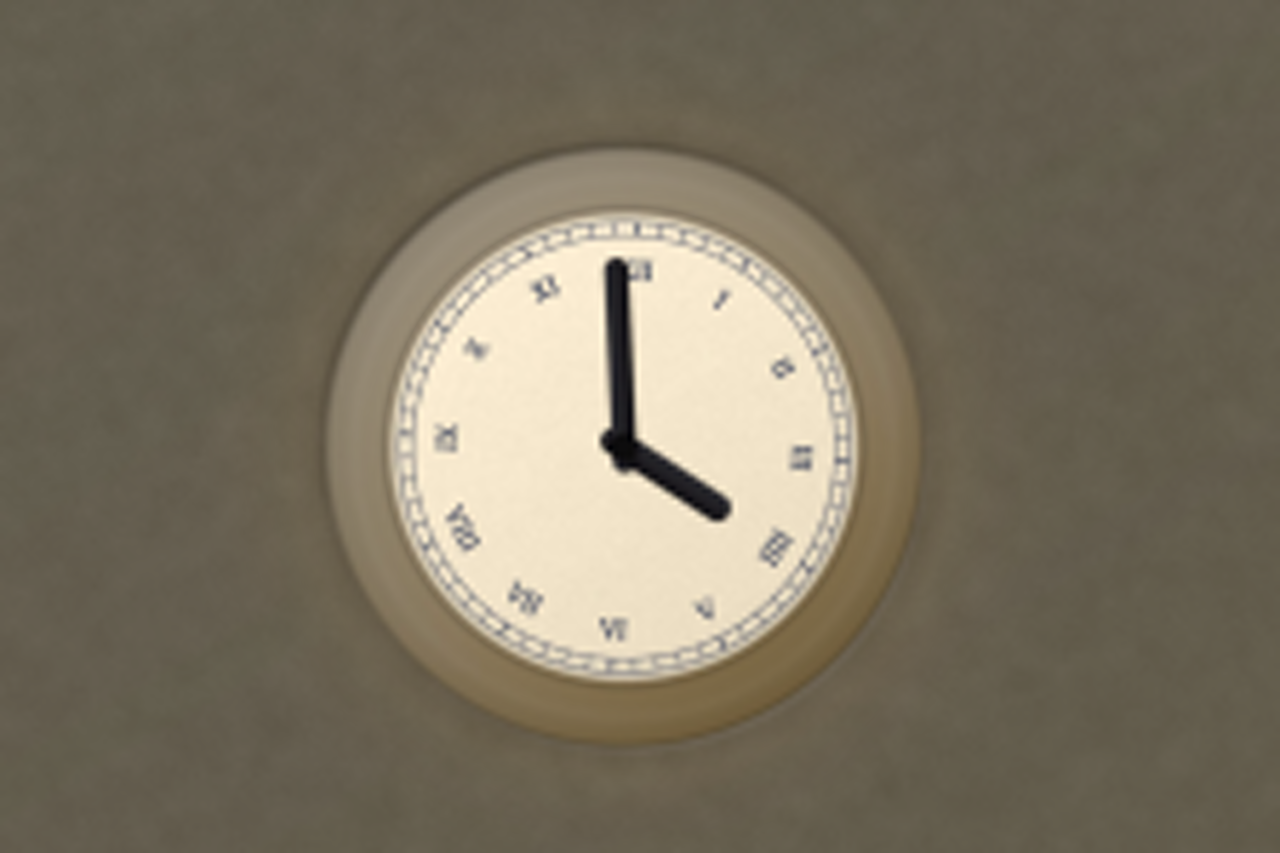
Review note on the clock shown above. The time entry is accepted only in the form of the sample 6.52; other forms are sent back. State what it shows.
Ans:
3.59
